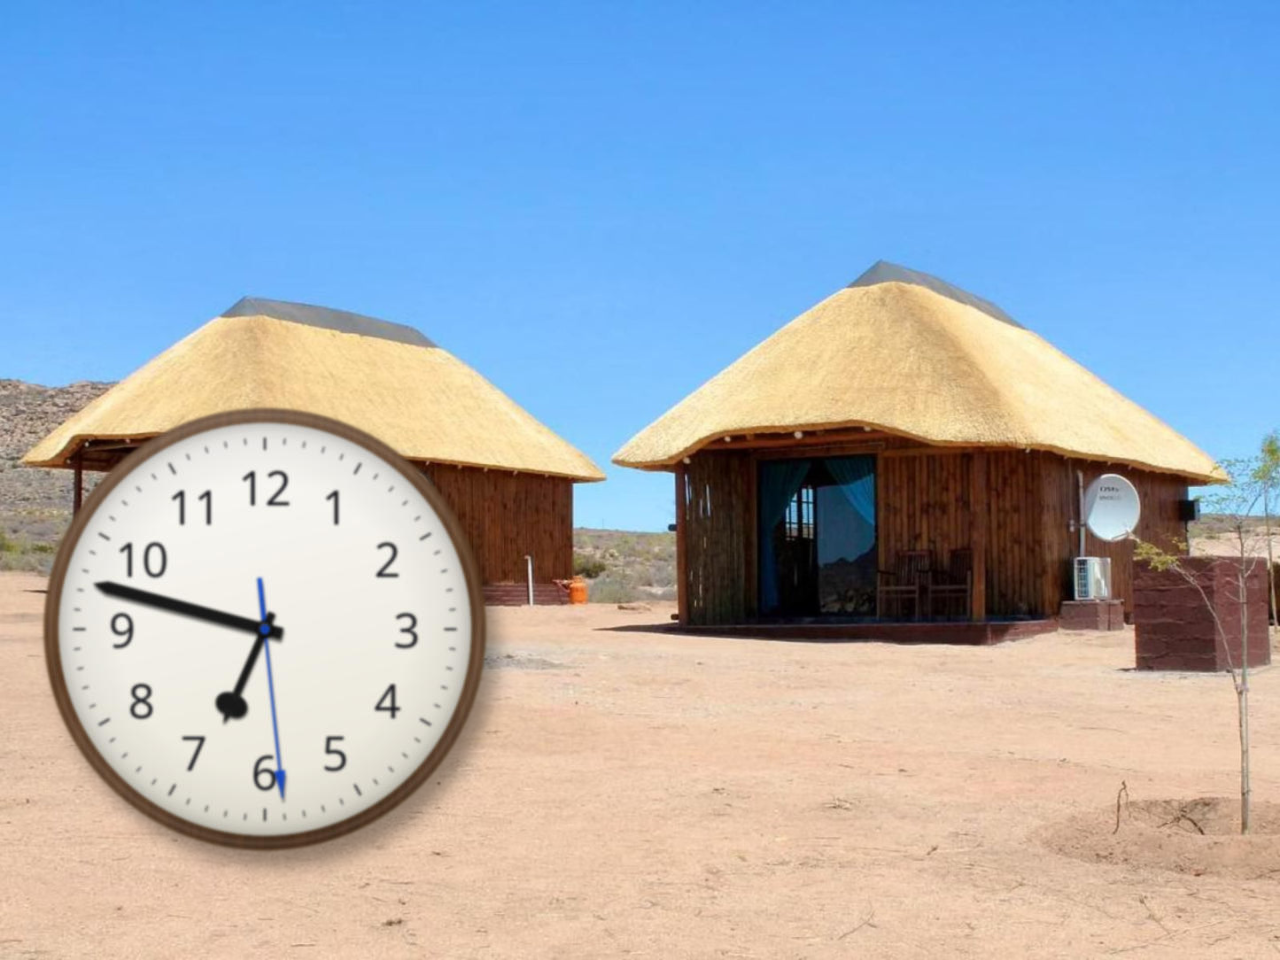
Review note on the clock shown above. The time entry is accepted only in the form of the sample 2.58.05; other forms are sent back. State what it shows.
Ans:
6.47.29
